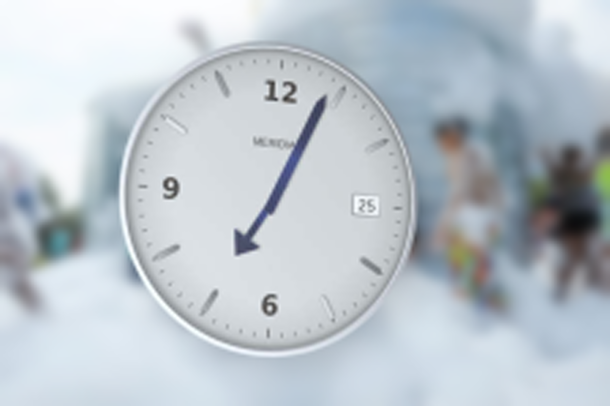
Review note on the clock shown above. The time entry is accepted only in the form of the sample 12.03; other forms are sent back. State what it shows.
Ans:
7.04
